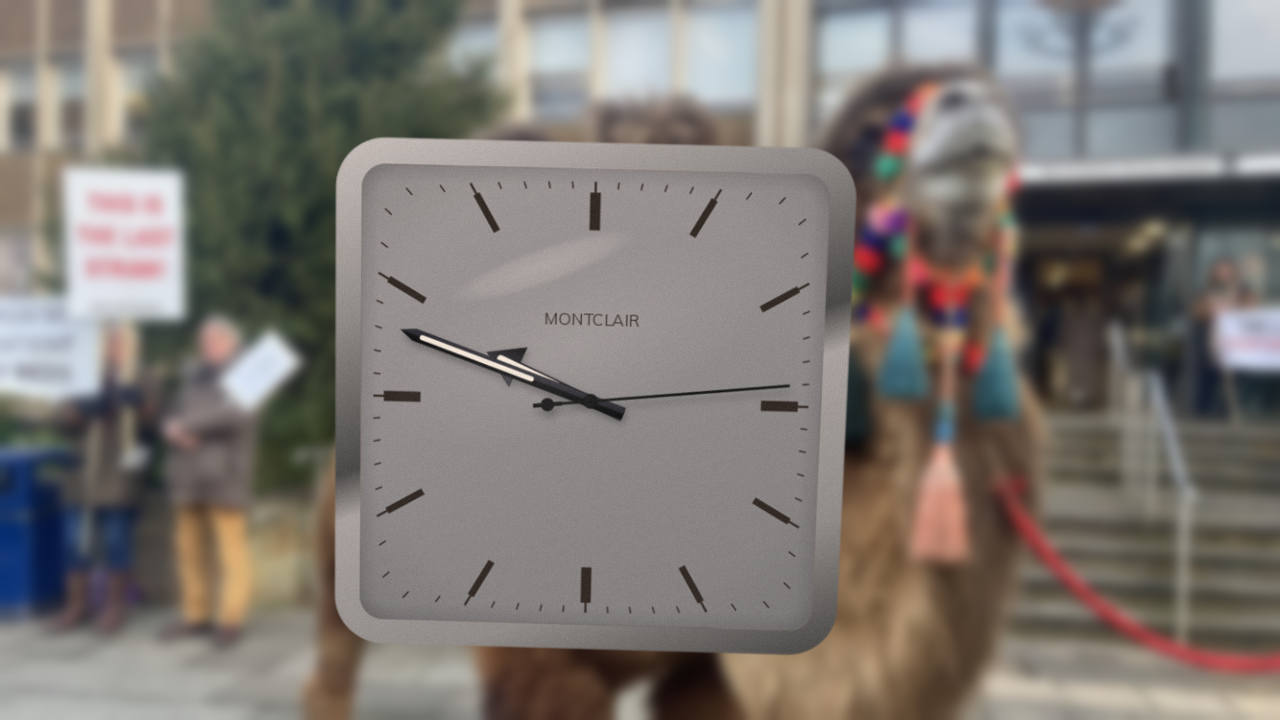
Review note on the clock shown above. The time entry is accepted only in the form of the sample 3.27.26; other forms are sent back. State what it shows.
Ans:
9.48.14
